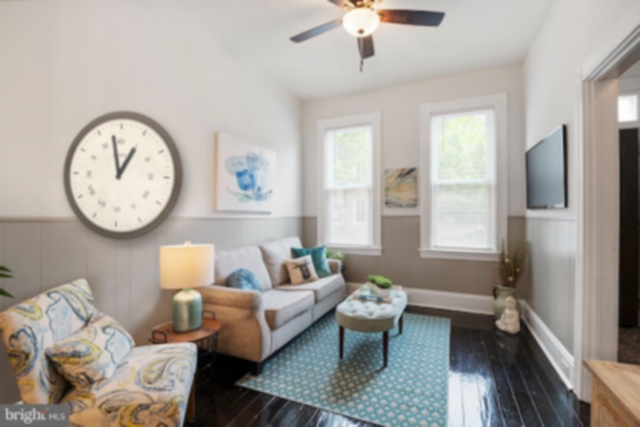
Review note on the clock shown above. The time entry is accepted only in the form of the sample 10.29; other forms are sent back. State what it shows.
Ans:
12.58
